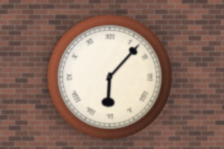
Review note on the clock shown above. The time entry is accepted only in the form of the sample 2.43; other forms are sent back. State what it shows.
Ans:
6.07
